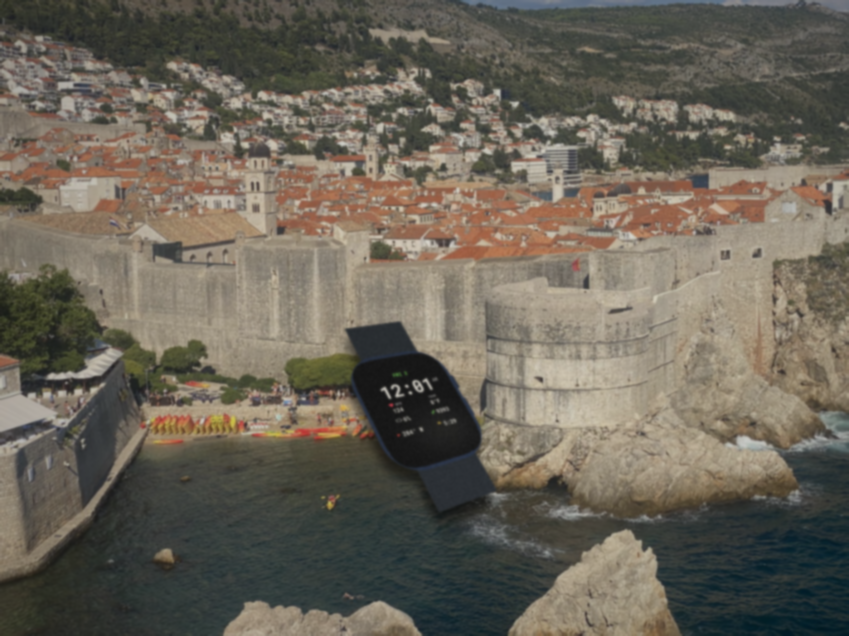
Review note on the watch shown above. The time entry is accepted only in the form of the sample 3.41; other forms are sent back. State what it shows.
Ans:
12.01
